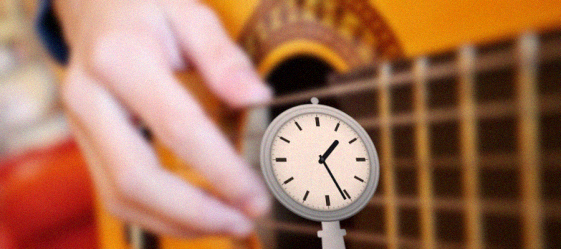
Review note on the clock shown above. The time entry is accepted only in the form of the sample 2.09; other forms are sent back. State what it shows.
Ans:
1.26
